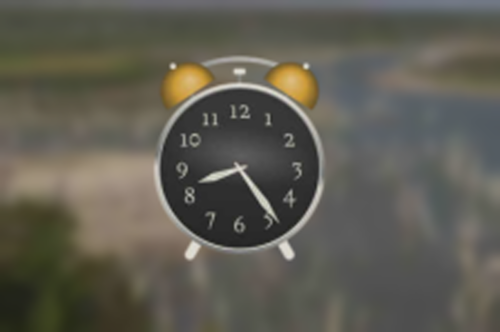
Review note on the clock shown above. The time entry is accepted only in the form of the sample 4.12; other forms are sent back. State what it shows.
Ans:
8.24
